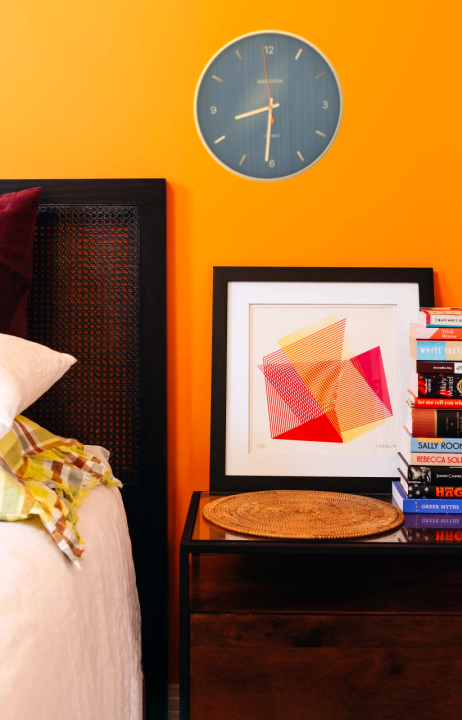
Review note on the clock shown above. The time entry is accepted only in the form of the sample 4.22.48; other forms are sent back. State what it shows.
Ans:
8.30.59
